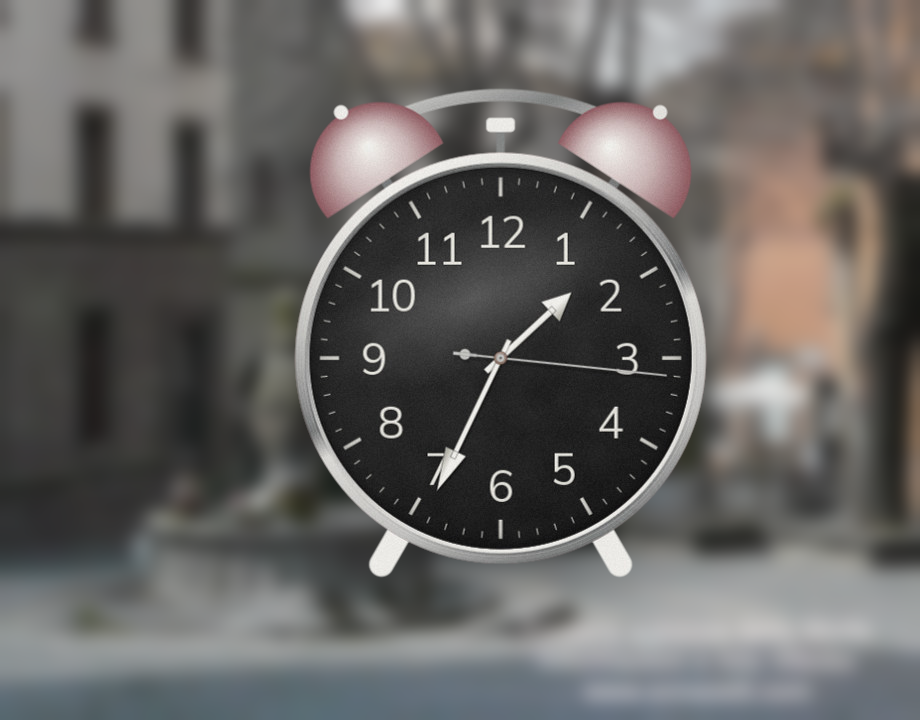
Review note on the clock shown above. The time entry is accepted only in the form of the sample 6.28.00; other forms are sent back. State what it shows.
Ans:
1.34.16
